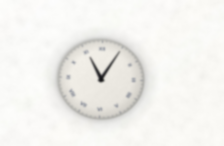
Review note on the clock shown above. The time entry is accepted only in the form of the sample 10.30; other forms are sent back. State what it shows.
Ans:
11.05
